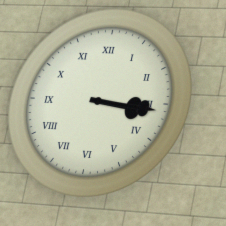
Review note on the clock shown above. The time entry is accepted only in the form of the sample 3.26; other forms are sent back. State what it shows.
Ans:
3.16
